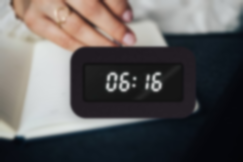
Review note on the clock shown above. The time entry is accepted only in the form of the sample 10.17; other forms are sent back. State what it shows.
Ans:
6.16
